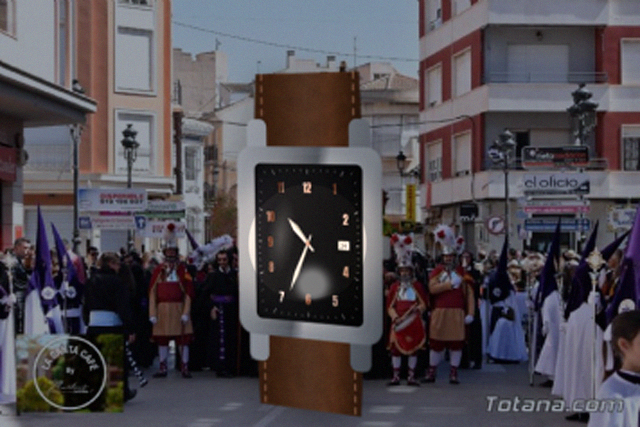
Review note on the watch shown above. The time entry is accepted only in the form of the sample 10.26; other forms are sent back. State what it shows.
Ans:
10.34
